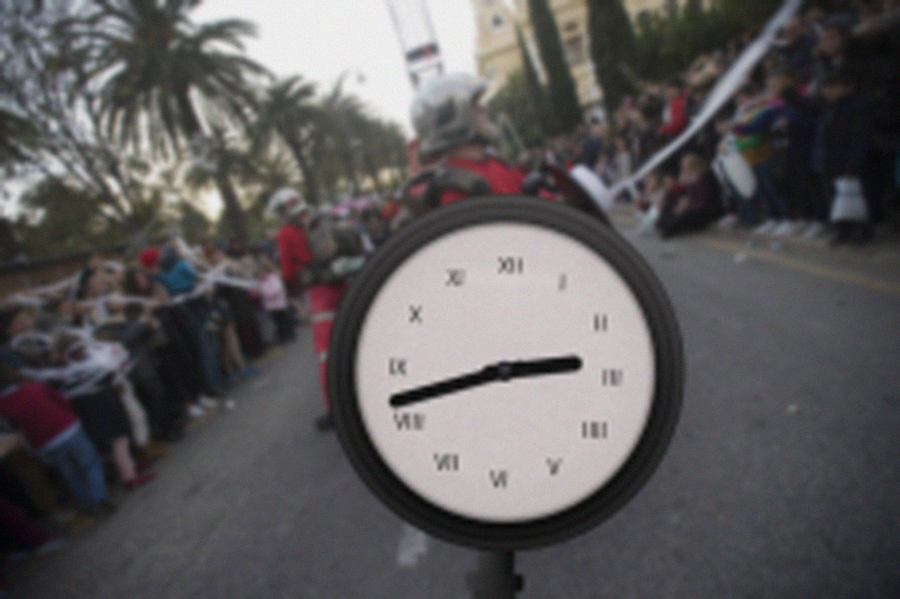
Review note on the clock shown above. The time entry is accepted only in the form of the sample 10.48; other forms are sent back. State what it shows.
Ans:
2.42
